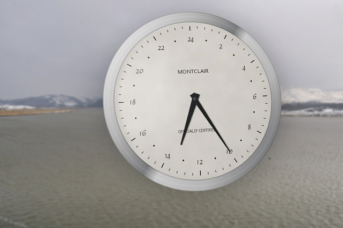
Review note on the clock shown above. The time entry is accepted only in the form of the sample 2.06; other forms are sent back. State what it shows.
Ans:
13.25
